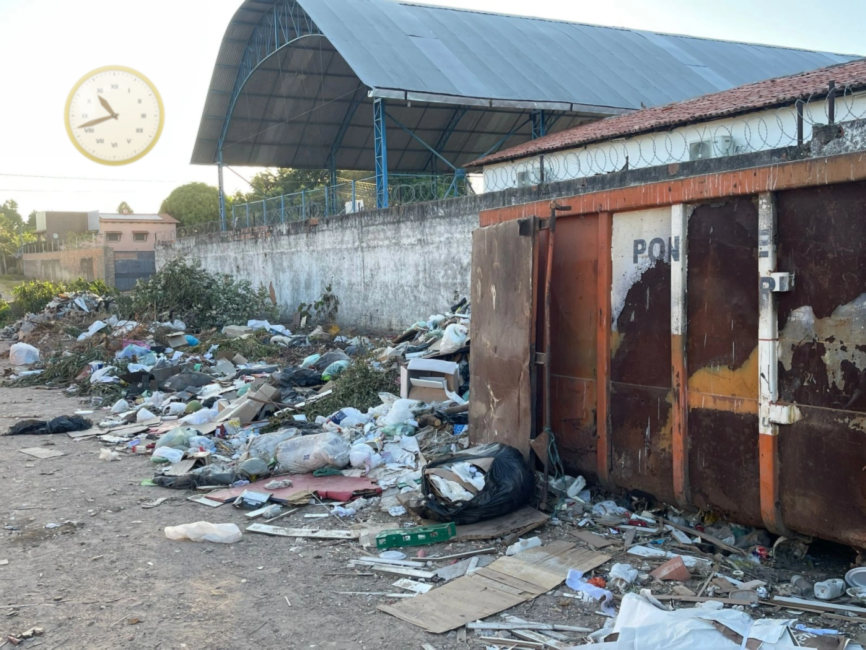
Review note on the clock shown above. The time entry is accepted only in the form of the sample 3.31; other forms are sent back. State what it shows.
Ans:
10.42
